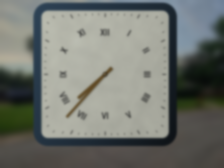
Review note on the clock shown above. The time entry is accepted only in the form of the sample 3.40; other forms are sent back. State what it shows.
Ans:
7.37
